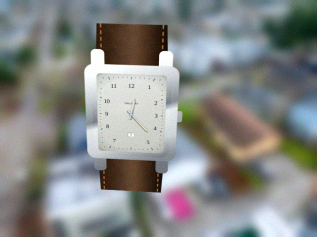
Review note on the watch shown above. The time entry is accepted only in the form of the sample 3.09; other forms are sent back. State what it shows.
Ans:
12.23
